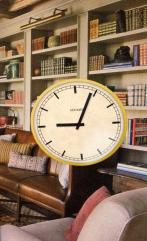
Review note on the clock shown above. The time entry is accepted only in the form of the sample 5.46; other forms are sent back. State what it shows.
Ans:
9.04
